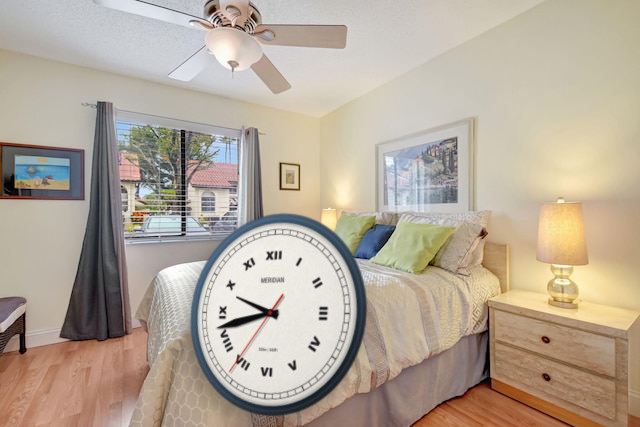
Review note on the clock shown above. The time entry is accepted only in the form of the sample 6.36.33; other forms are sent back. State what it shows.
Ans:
9.42.36
